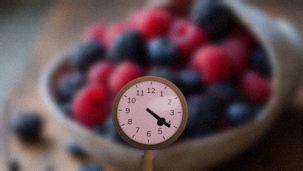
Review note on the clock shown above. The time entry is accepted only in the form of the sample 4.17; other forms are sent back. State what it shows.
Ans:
4.21
